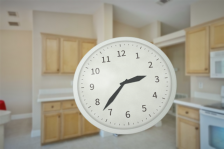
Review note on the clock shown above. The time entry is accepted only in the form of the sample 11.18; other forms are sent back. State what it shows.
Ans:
2.37
